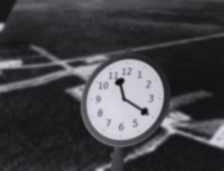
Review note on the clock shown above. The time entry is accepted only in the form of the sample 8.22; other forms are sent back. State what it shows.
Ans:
11.20
